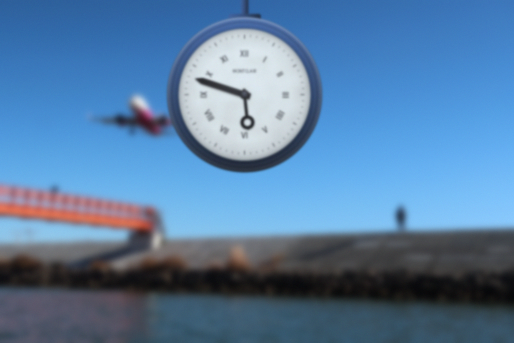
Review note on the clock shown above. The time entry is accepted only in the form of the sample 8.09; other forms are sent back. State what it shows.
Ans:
5.48
